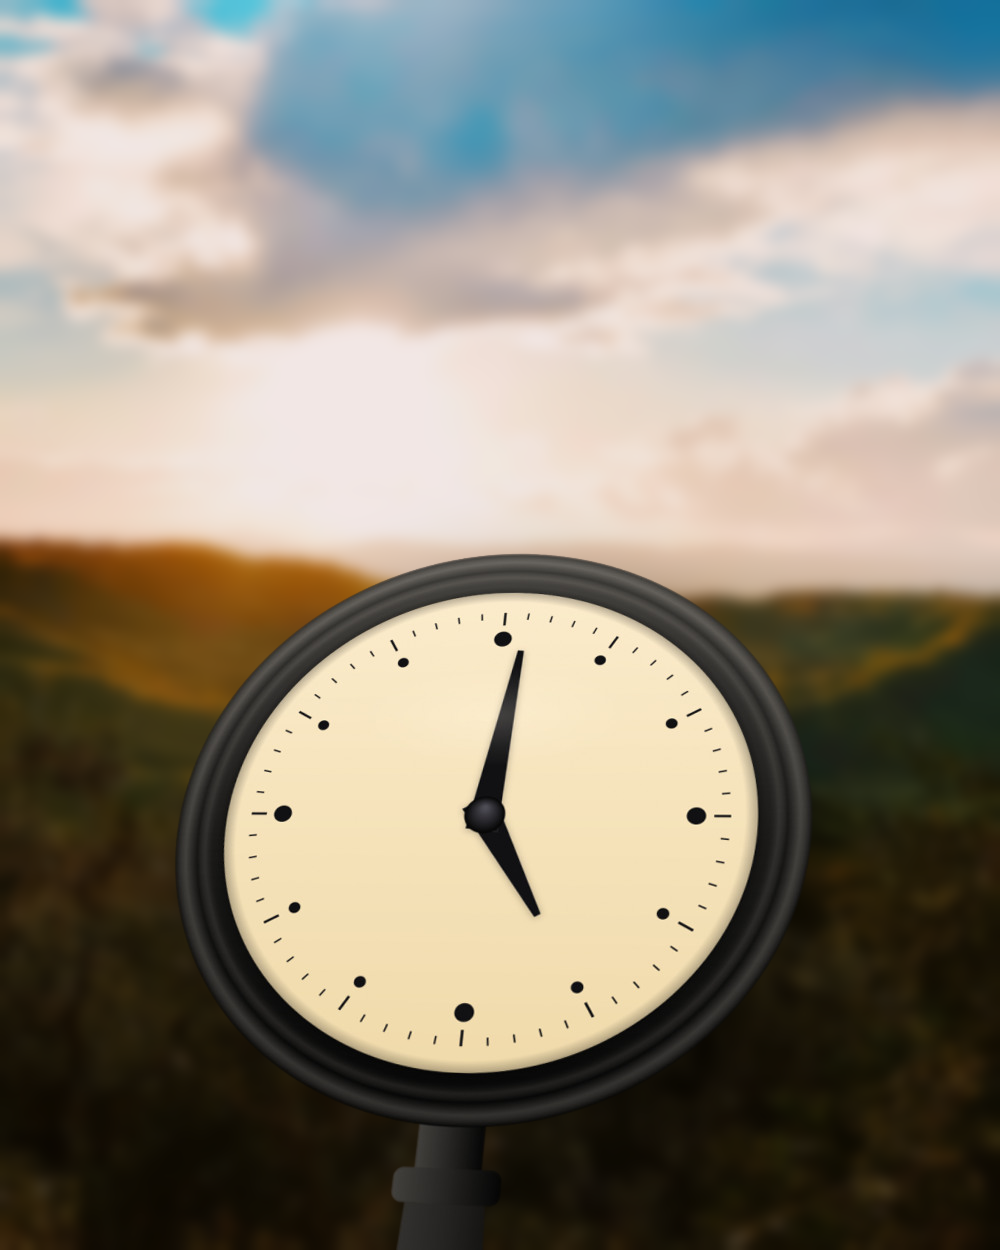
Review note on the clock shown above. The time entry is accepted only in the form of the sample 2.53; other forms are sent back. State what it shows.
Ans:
5.01
